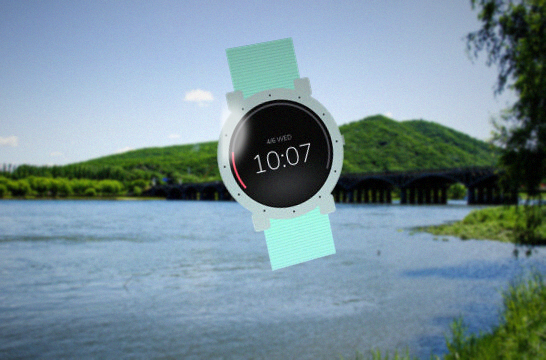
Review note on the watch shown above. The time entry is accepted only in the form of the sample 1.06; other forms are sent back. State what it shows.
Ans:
10.07
